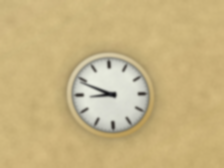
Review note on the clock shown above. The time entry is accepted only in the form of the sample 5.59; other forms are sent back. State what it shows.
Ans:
8.49
